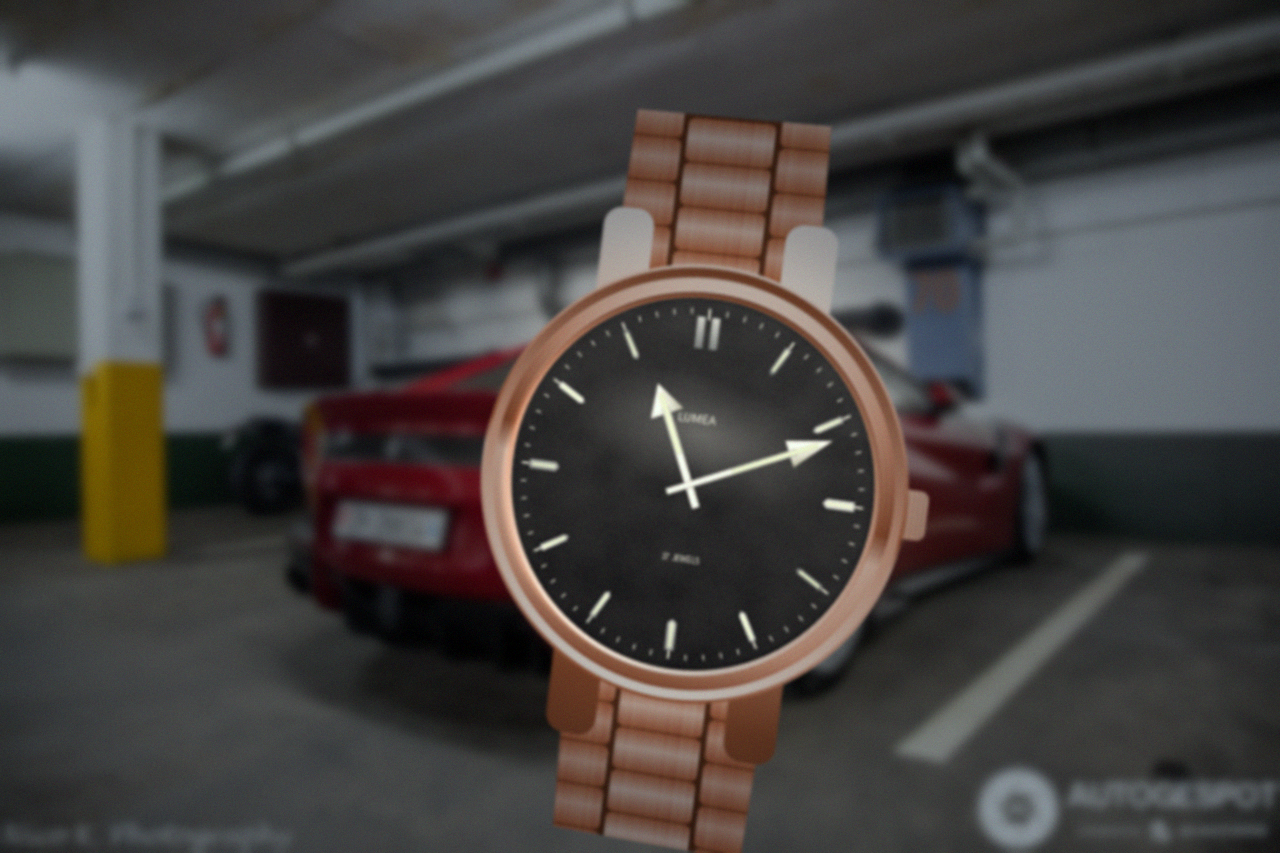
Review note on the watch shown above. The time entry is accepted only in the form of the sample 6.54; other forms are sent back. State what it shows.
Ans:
11.11
